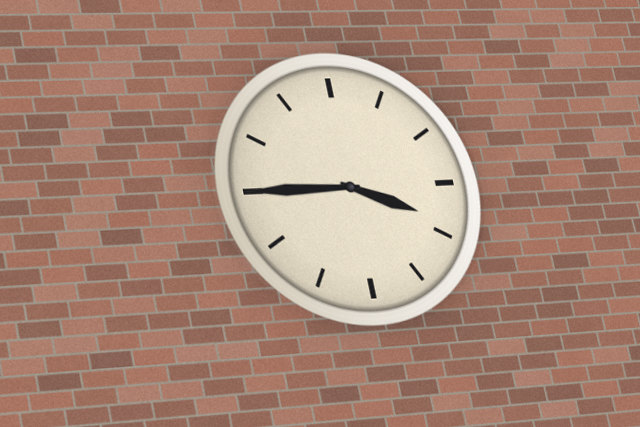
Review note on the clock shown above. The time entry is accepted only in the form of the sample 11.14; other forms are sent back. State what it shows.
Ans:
3.45
